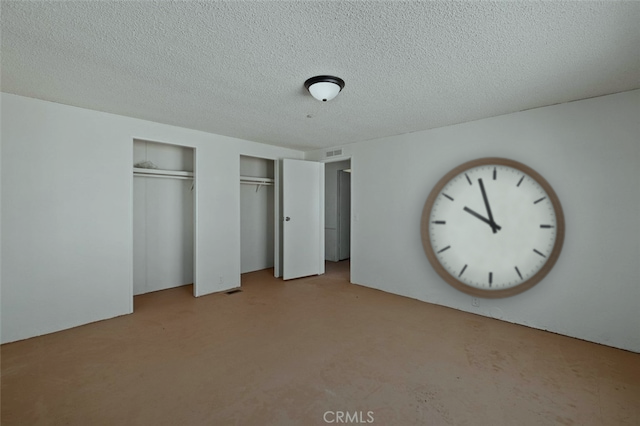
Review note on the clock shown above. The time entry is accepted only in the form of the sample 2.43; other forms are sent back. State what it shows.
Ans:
9.57
